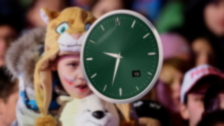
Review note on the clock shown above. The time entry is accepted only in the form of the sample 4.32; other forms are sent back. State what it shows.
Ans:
9.33
